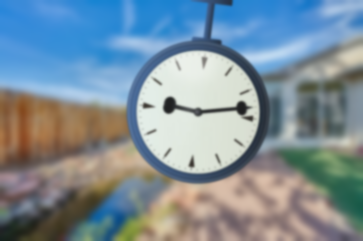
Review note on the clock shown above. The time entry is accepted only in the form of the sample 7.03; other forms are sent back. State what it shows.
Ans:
9.13
